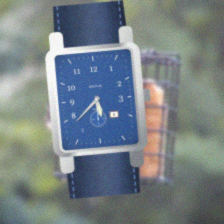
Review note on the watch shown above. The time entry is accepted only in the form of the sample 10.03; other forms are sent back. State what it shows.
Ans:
5.38
